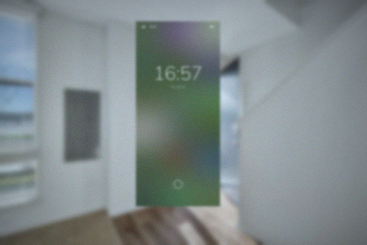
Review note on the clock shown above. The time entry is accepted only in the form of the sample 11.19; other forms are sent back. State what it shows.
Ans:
16.57
